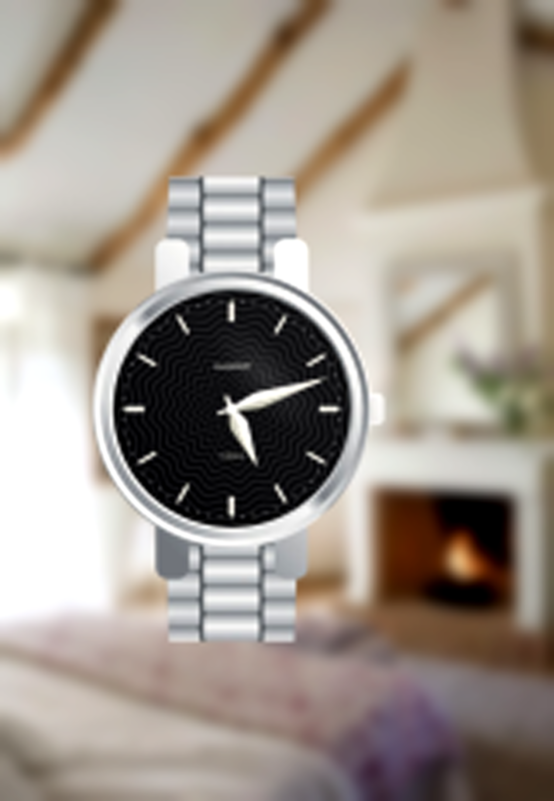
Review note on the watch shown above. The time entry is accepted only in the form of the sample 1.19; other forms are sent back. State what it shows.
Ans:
5.12
